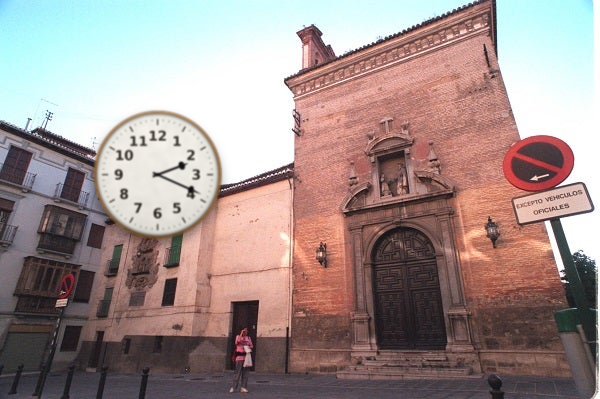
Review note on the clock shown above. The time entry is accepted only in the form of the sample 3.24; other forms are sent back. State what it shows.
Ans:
2.19
